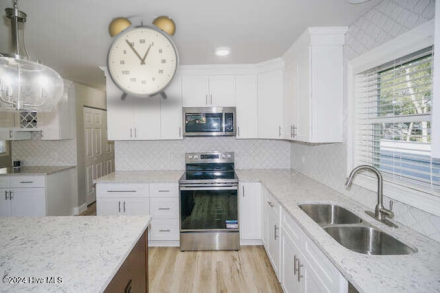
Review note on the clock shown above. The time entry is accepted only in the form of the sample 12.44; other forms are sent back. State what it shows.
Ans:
12.54
